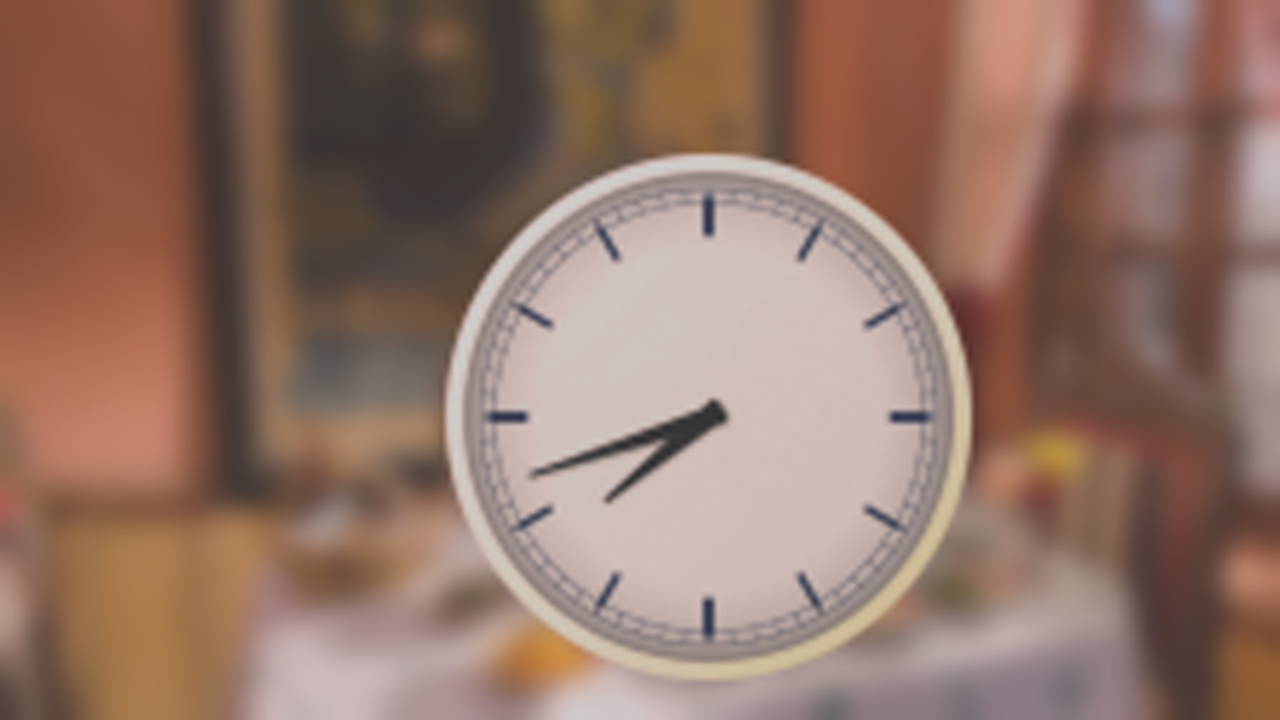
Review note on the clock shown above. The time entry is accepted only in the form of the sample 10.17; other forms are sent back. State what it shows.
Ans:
7.42
